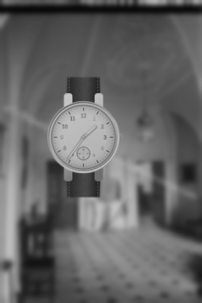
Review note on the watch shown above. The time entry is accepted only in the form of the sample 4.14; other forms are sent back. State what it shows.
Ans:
1.36
